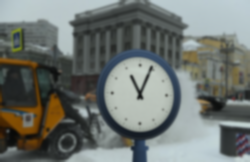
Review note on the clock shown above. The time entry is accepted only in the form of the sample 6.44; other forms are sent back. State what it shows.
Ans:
11.04
